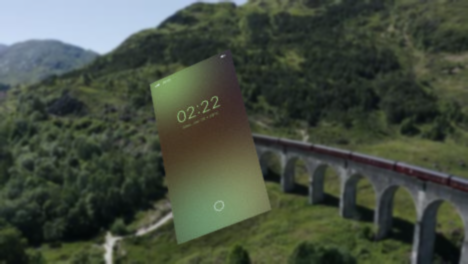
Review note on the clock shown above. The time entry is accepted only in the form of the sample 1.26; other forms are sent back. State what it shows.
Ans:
2.22
